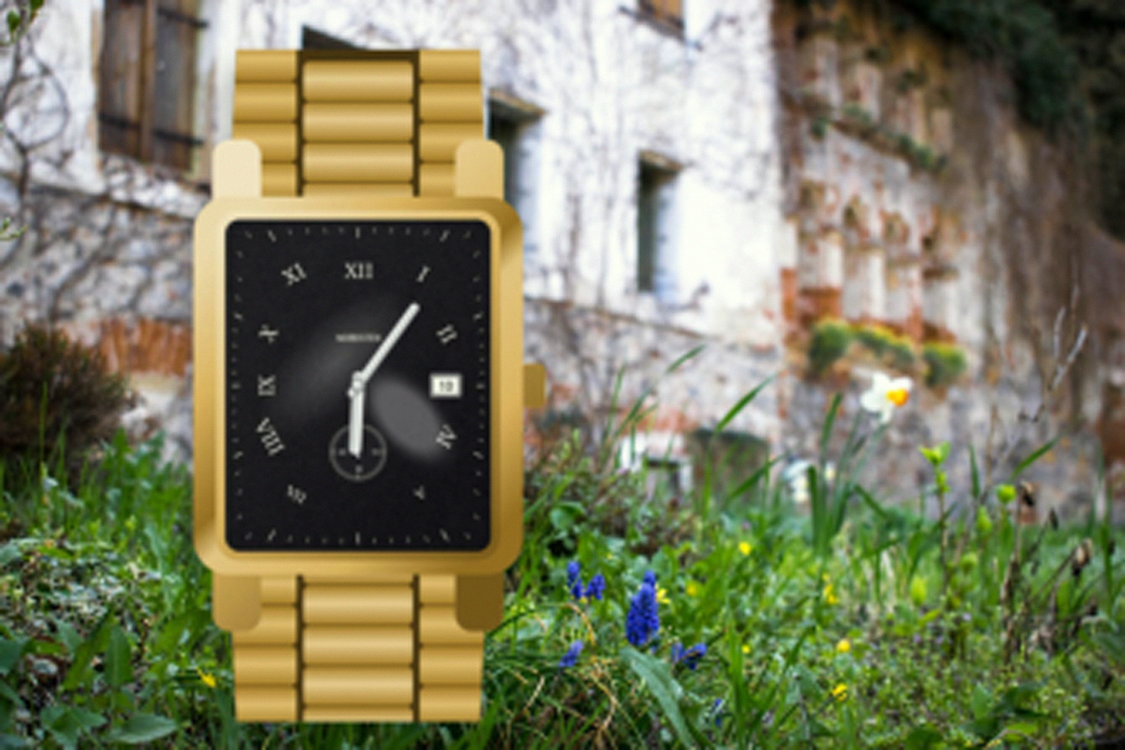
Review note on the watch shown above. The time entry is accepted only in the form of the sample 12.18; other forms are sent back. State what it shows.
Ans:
6.06
